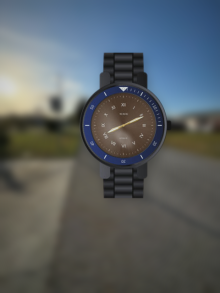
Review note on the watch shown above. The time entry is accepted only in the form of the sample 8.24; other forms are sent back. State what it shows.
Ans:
8.11
